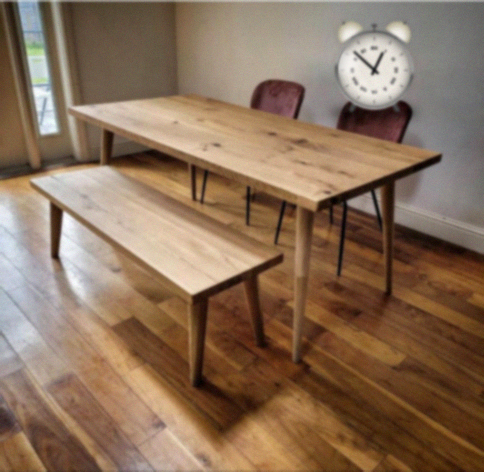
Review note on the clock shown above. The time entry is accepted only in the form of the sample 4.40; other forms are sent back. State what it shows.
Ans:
12.52
